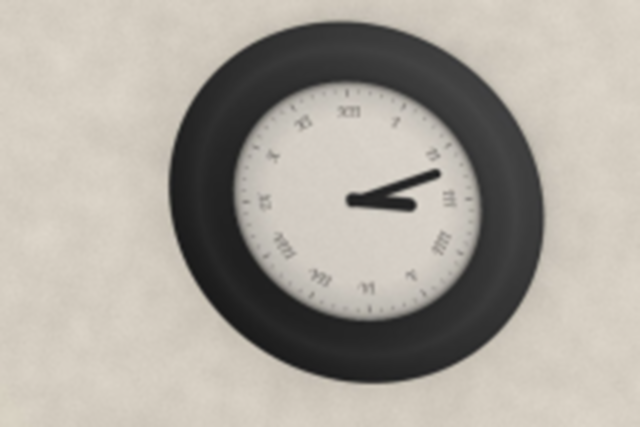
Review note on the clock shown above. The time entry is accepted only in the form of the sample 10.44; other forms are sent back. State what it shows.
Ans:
3.12
